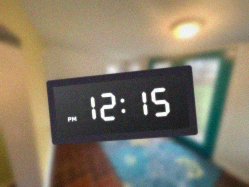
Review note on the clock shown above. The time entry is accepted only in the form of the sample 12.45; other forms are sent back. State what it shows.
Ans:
12.15
